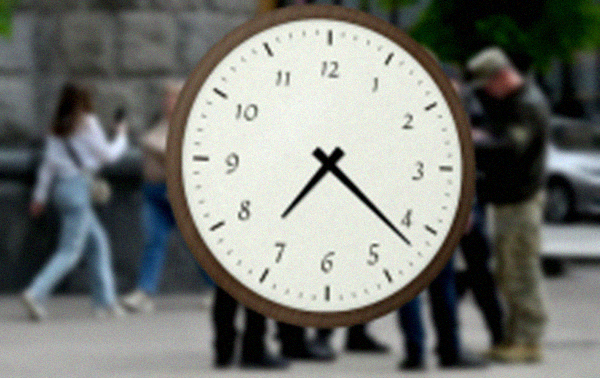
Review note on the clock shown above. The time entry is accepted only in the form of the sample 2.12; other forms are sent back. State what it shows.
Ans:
7.22
